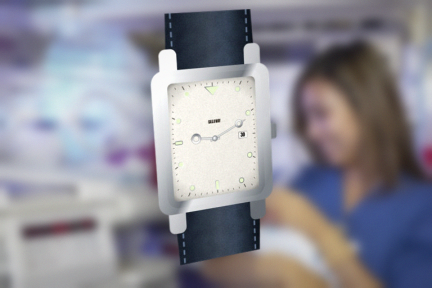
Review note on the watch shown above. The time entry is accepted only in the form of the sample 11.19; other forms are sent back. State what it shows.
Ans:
9.11
